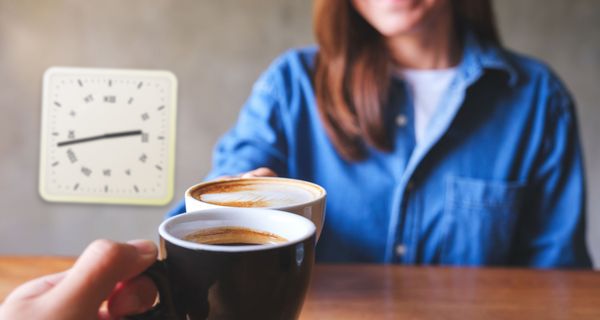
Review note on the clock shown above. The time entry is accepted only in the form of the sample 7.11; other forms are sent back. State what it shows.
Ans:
2.43
